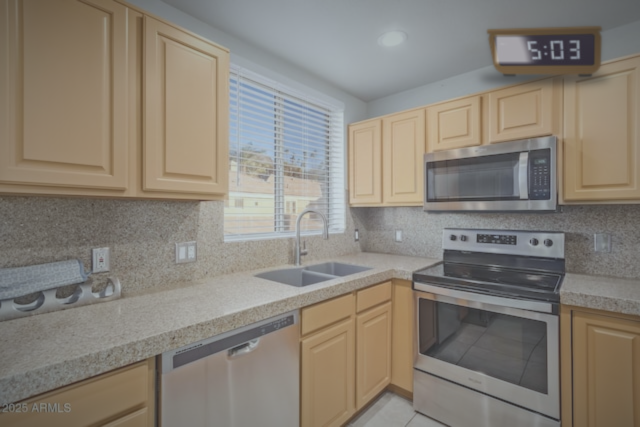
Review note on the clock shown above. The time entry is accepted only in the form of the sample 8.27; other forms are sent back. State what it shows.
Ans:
5.03
